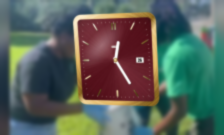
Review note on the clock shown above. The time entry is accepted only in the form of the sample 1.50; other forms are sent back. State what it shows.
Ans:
12.25
